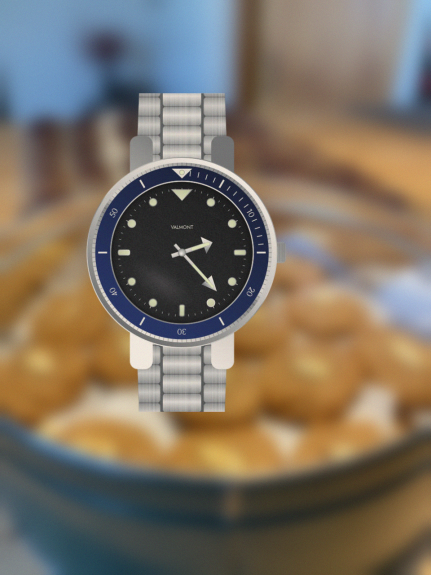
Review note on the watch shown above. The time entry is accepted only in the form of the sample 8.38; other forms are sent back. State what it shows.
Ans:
2.23
